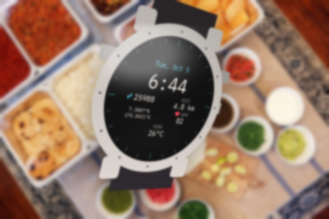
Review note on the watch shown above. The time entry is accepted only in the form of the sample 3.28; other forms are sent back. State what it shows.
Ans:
6.44
